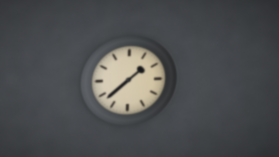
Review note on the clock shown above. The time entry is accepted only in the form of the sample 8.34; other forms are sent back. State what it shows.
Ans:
1.38
